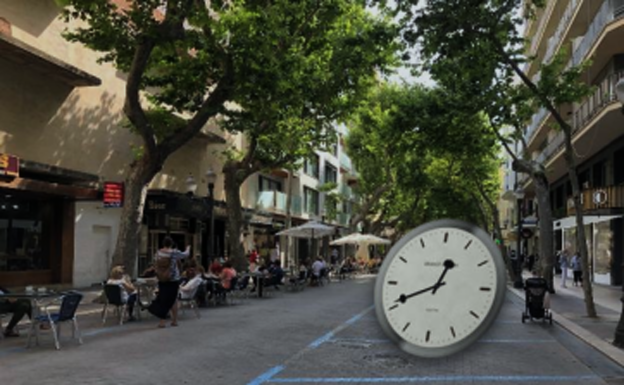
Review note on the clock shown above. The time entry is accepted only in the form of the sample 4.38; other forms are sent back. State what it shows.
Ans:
12.41
